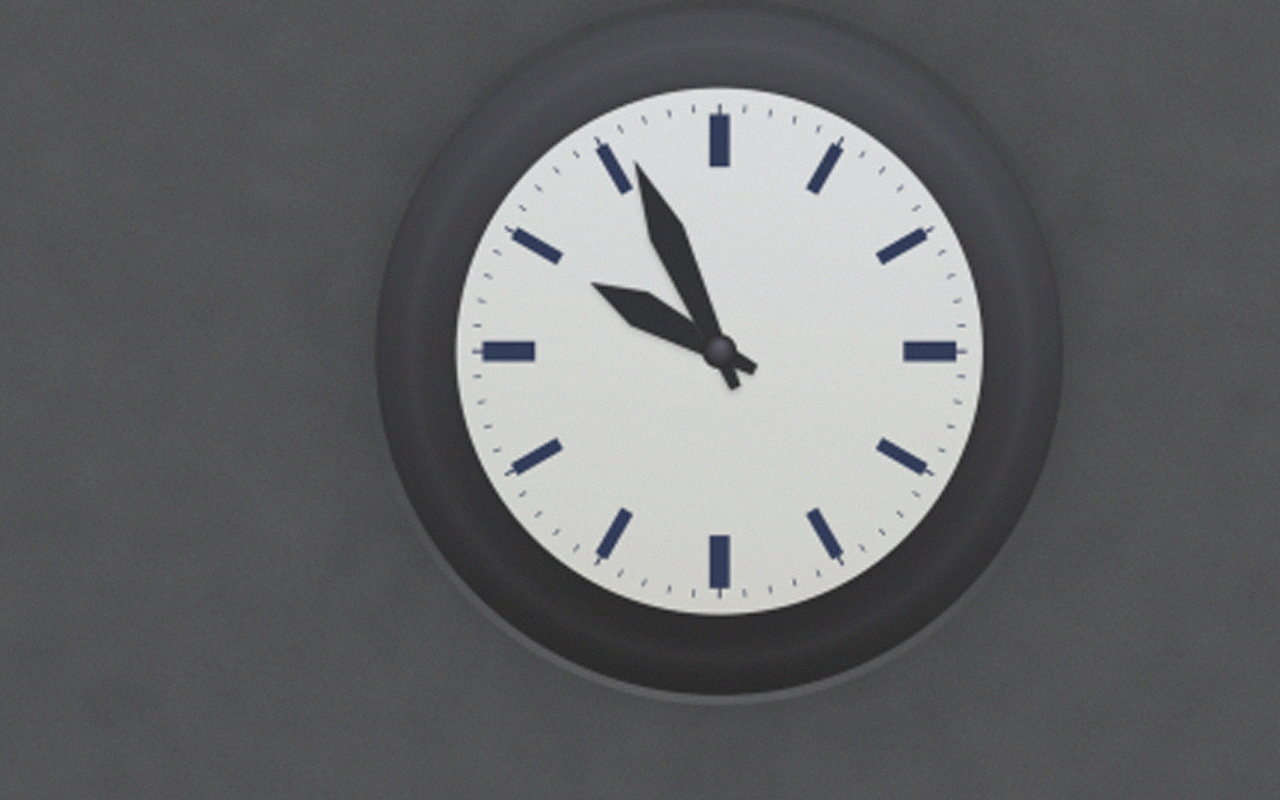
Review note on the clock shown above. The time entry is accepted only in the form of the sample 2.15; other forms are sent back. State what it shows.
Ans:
9.56
